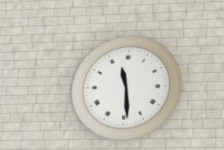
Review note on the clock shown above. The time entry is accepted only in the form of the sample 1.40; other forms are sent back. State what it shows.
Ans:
11.29
